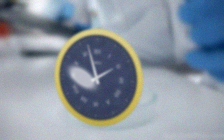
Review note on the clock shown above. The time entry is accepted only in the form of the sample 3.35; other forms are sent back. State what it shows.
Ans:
1.57
